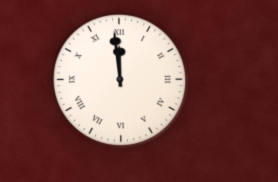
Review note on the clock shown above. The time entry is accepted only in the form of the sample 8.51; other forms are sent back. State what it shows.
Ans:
11.59
